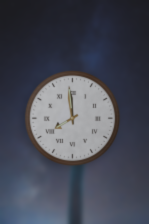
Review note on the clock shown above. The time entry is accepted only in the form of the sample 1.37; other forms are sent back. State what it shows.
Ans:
7.59
